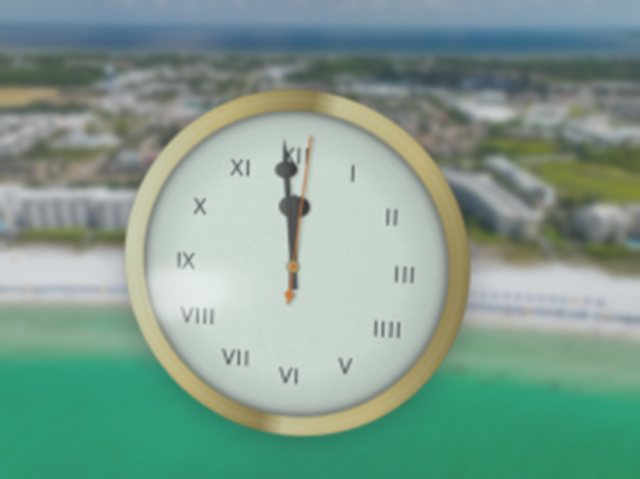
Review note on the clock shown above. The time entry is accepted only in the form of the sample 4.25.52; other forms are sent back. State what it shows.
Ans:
11.59.01
